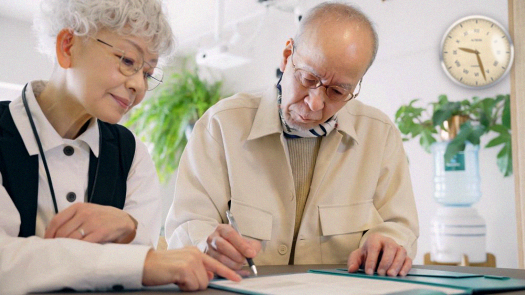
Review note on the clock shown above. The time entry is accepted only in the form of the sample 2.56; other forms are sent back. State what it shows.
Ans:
9.27
